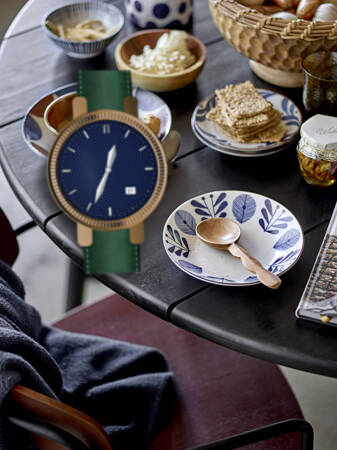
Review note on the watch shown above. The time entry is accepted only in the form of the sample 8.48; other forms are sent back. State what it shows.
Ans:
12.34
